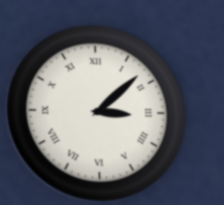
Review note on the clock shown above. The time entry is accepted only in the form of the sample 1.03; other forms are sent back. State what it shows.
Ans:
3.08
